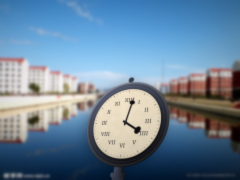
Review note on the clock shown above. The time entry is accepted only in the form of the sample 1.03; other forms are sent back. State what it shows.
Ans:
4.02
